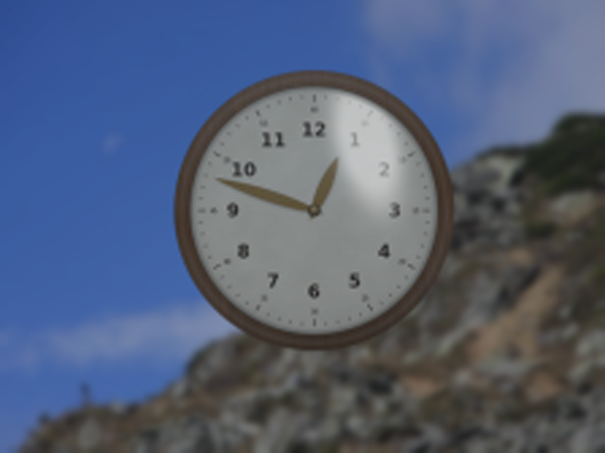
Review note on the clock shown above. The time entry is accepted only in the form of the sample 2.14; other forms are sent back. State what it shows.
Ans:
12.48
